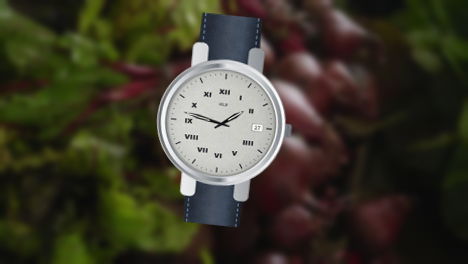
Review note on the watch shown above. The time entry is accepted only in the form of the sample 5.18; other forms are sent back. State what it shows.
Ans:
1.47
